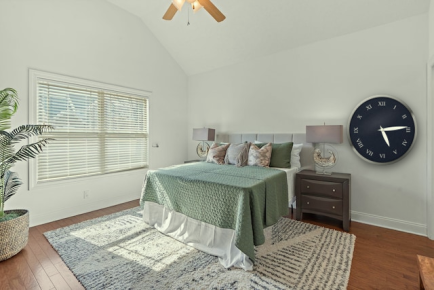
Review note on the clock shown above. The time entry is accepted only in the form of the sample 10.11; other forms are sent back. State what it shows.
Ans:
5.14
